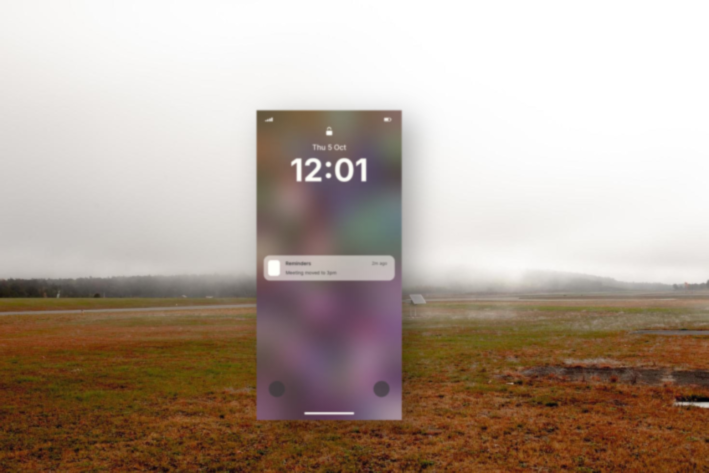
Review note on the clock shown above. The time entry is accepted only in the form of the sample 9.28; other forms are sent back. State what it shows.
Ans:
12.01
